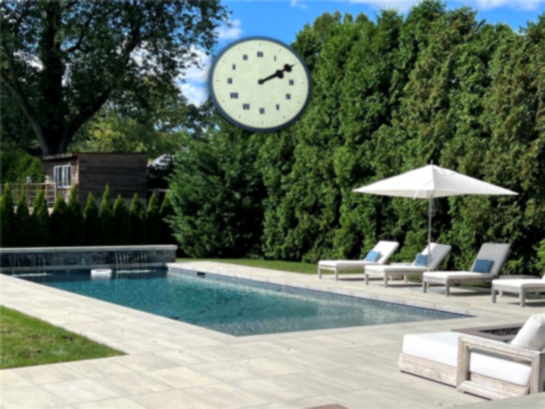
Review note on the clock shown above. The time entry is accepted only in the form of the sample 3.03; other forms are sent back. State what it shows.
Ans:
2.10
